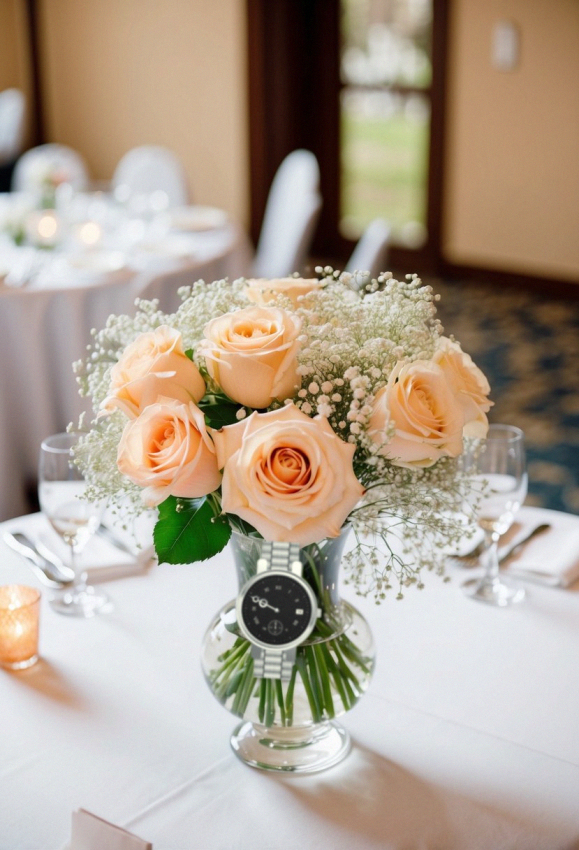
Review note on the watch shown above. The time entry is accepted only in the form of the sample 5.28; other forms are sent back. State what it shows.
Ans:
9.49
